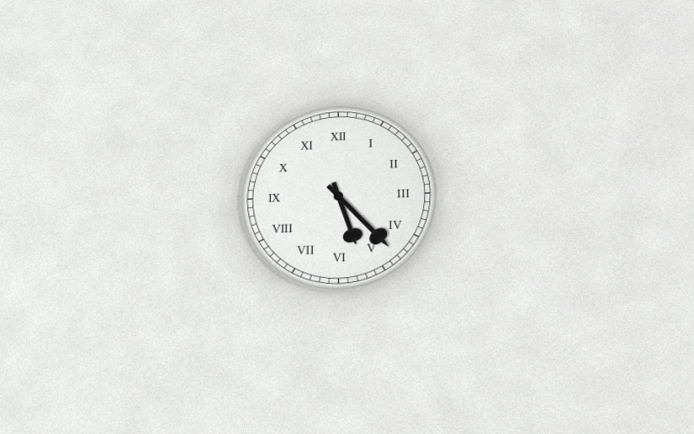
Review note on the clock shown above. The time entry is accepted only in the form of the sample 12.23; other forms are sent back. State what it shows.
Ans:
5.23
